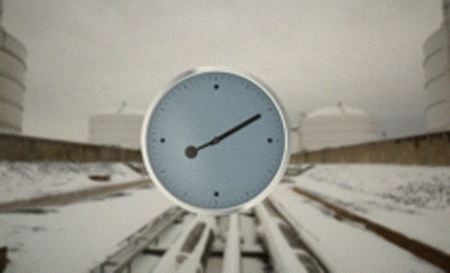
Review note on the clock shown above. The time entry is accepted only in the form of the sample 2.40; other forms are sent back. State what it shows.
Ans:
8.10
